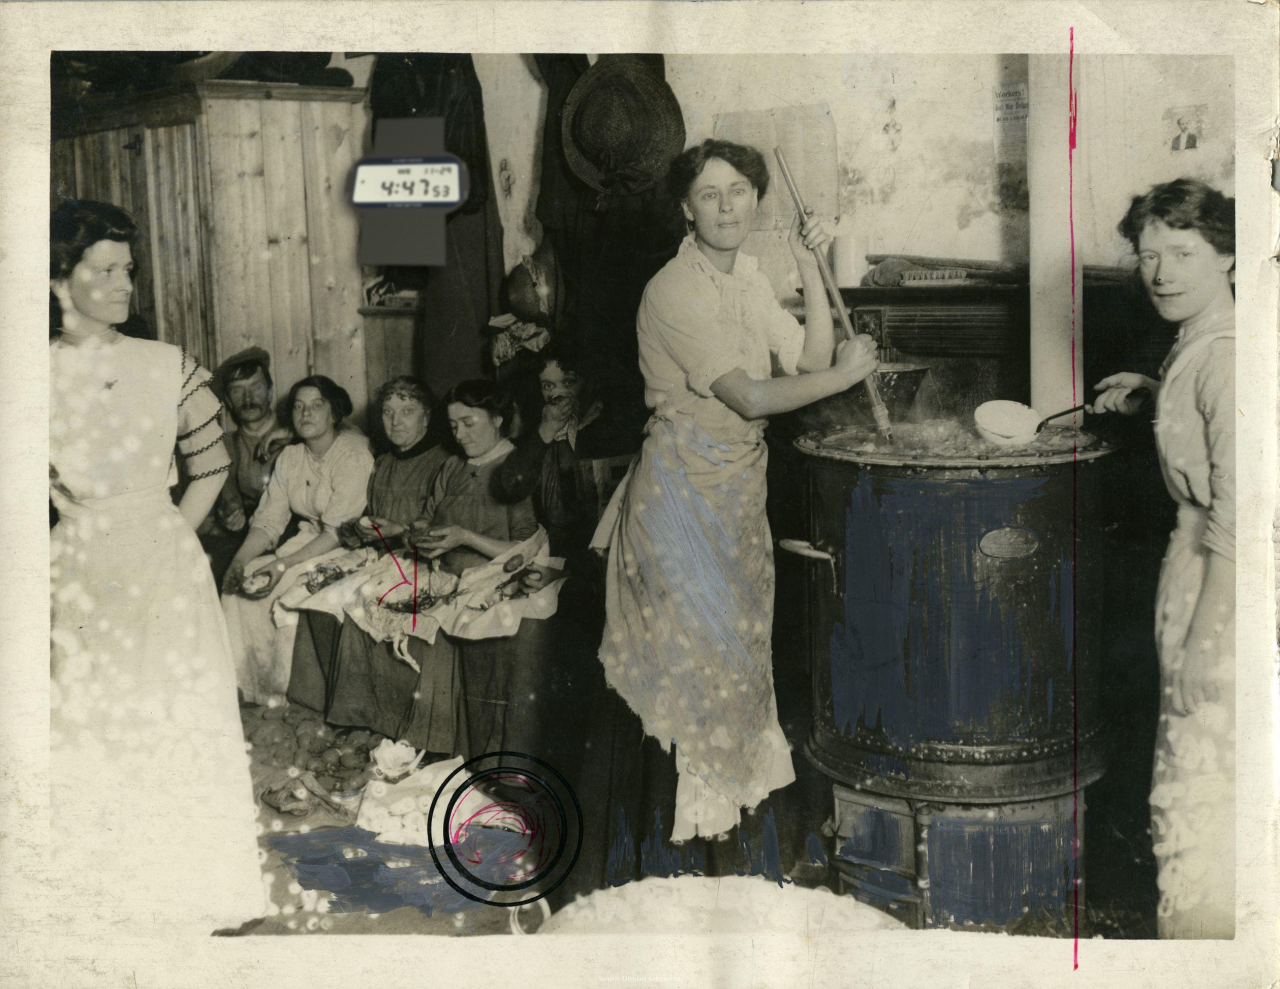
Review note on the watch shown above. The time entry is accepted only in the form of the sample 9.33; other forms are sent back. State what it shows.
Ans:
4.47
